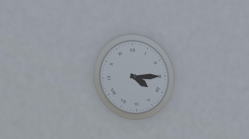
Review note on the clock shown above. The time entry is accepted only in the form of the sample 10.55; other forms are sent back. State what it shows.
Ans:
4.15
